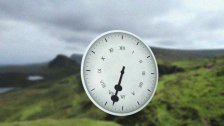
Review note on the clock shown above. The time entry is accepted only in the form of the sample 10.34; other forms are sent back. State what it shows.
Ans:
6.33
